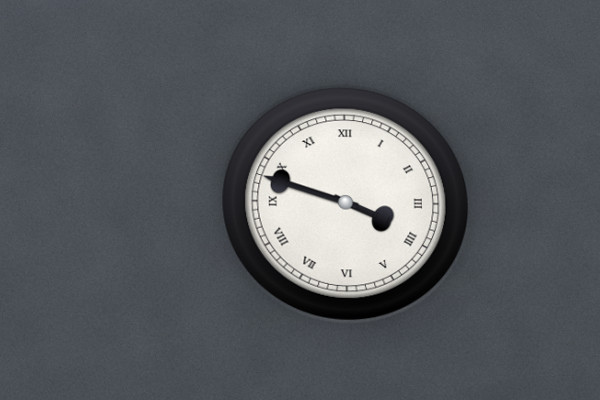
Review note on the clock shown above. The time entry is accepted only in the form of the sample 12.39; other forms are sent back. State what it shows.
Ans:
3.48
